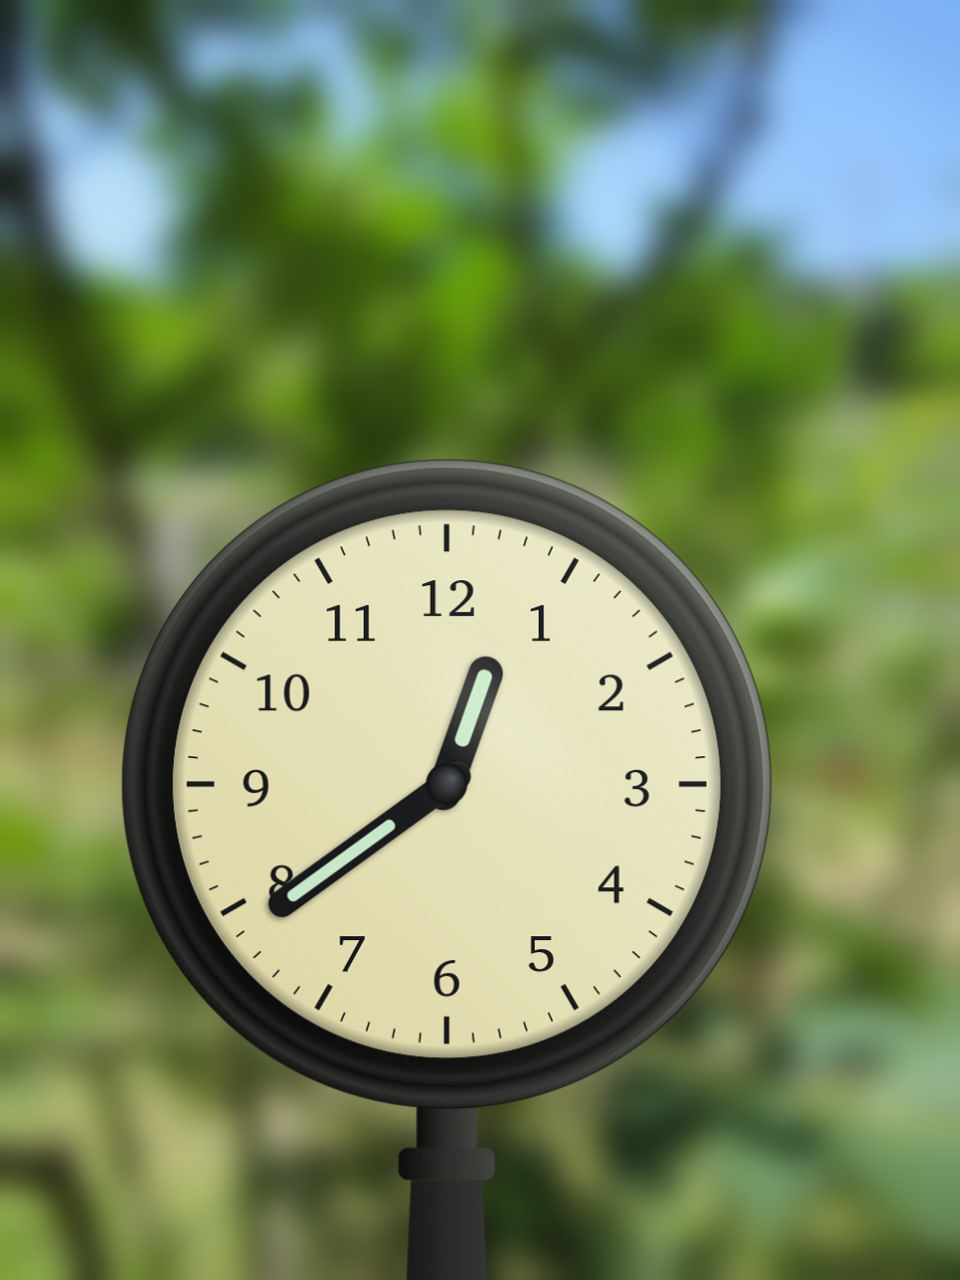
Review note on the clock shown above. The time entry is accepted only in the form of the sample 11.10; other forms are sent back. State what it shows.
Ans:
12.39
